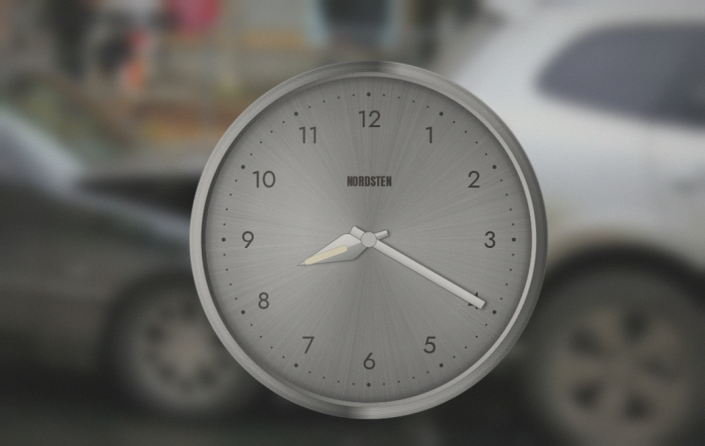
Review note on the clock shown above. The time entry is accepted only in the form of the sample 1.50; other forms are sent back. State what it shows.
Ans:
8.20
